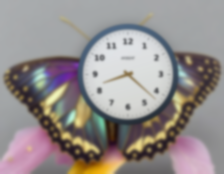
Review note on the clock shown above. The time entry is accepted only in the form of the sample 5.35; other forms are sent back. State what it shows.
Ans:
8.22
